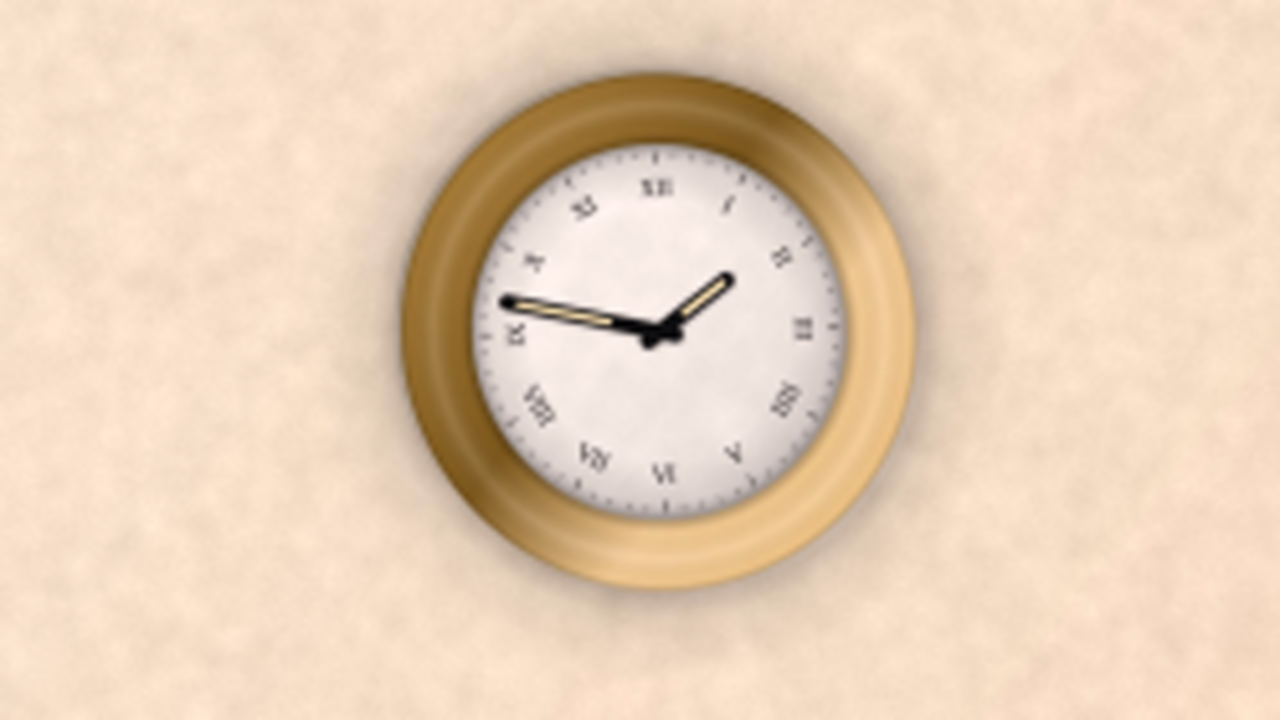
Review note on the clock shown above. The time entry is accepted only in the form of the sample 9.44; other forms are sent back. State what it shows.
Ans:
1.47
